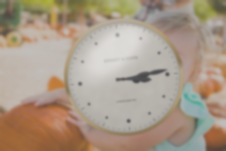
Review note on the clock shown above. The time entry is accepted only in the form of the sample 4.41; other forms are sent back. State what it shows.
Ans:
3.14
